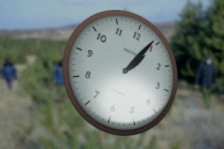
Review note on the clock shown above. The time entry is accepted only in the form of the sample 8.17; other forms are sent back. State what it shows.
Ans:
1.04
